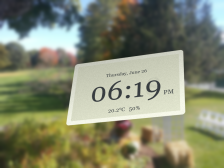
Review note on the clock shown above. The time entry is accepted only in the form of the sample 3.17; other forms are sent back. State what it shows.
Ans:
6.19
